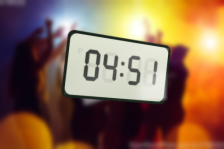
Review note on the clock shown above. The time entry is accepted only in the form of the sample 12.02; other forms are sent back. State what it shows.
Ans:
4.51
